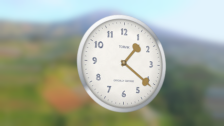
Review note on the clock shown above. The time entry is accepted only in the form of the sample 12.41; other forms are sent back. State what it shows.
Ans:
1.21
